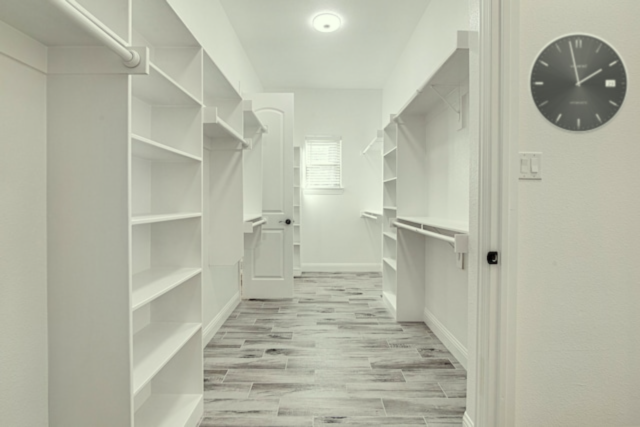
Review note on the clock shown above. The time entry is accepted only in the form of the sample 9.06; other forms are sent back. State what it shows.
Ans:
1.58
